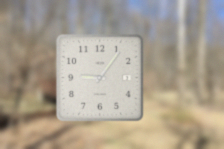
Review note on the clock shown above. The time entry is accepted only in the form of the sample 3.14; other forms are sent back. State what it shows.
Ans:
9.06
